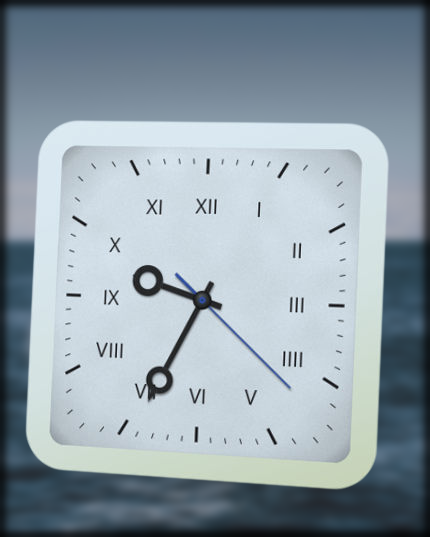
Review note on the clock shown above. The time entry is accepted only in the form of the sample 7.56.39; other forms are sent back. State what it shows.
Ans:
9.34.22
